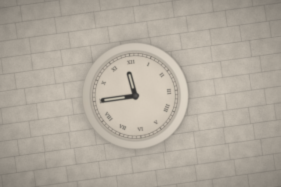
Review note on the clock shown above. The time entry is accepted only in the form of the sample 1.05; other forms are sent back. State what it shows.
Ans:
11.45
